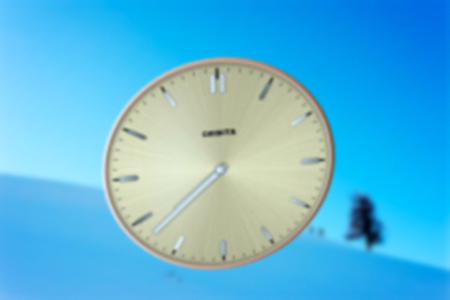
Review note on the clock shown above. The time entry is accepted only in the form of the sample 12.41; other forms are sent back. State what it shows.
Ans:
7.38
